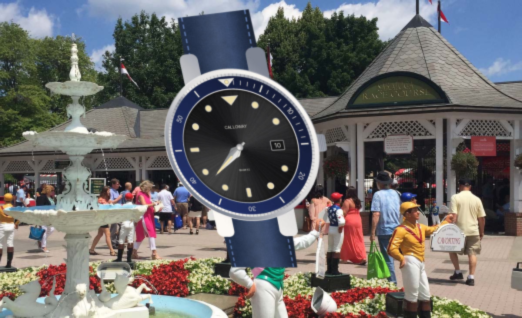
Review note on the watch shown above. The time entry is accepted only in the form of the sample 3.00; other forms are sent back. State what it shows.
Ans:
7.38
